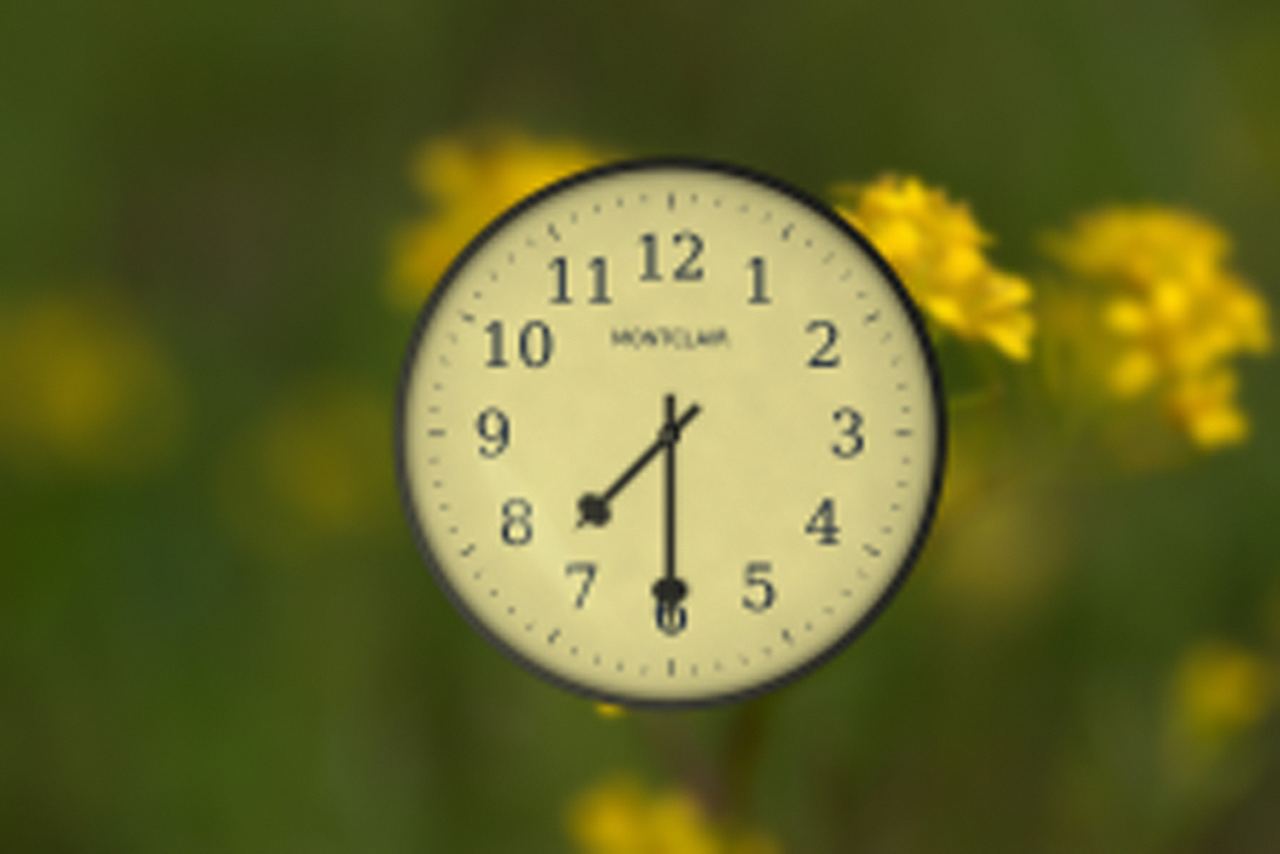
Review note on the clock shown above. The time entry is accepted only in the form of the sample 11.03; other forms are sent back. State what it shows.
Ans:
7.30
